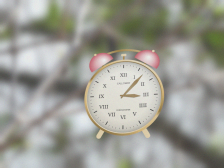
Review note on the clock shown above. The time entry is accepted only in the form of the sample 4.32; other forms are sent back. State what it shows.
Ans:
3.07
